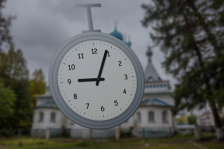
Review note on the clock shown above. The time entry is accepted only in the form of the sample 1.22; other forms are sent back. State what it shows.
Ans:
9.04
